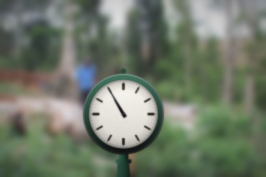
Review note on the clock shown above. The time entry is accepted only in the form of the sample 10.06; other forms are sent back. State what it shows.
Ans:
10.55
